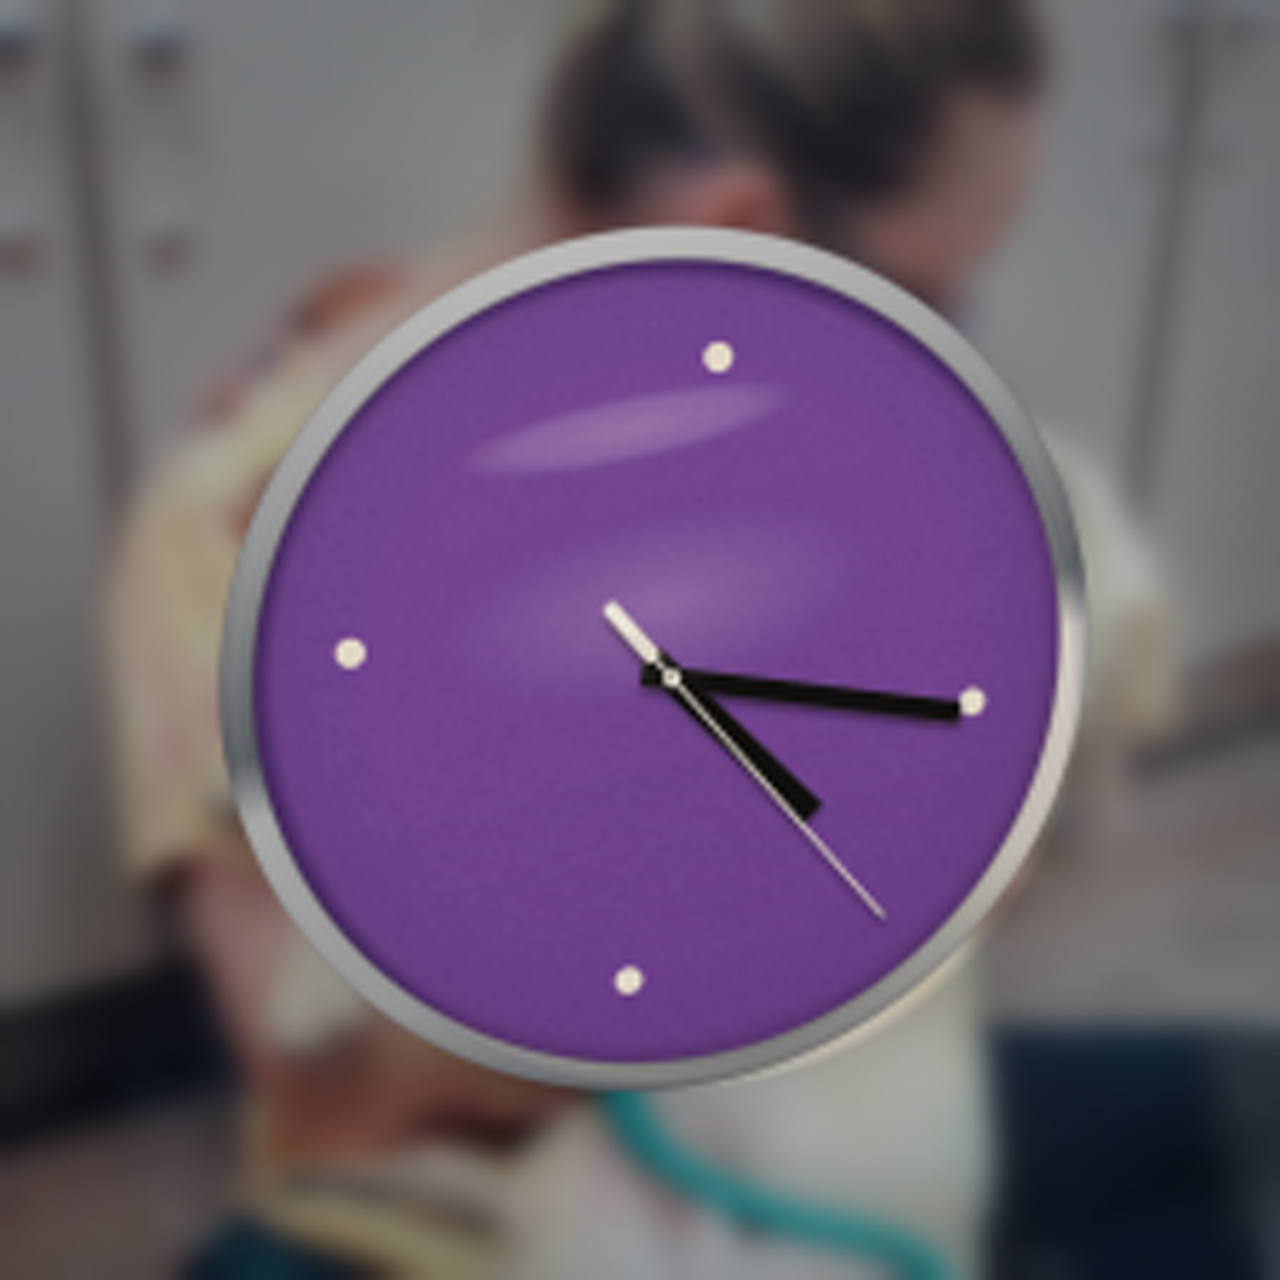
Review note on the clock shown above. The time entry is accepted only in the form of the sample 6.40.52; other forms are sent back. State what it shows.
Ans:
4.15.22
